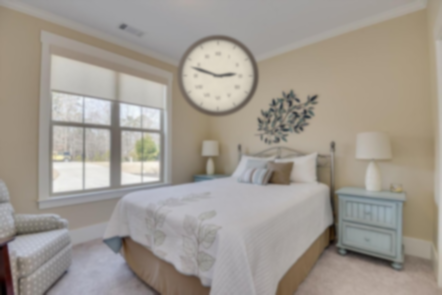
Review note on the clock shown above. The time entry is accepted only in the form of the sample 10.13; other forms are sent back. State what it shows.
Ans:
2.48
